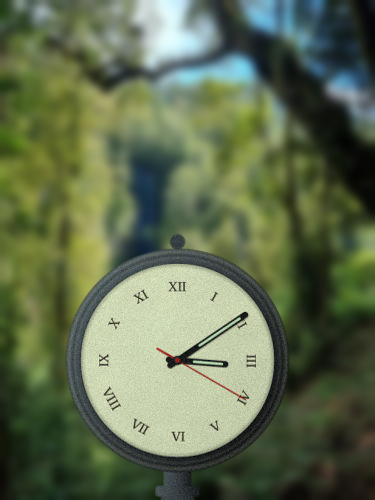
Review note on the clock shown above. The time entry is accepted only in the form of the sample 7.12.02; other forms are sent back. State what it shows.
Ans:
3.09.20
